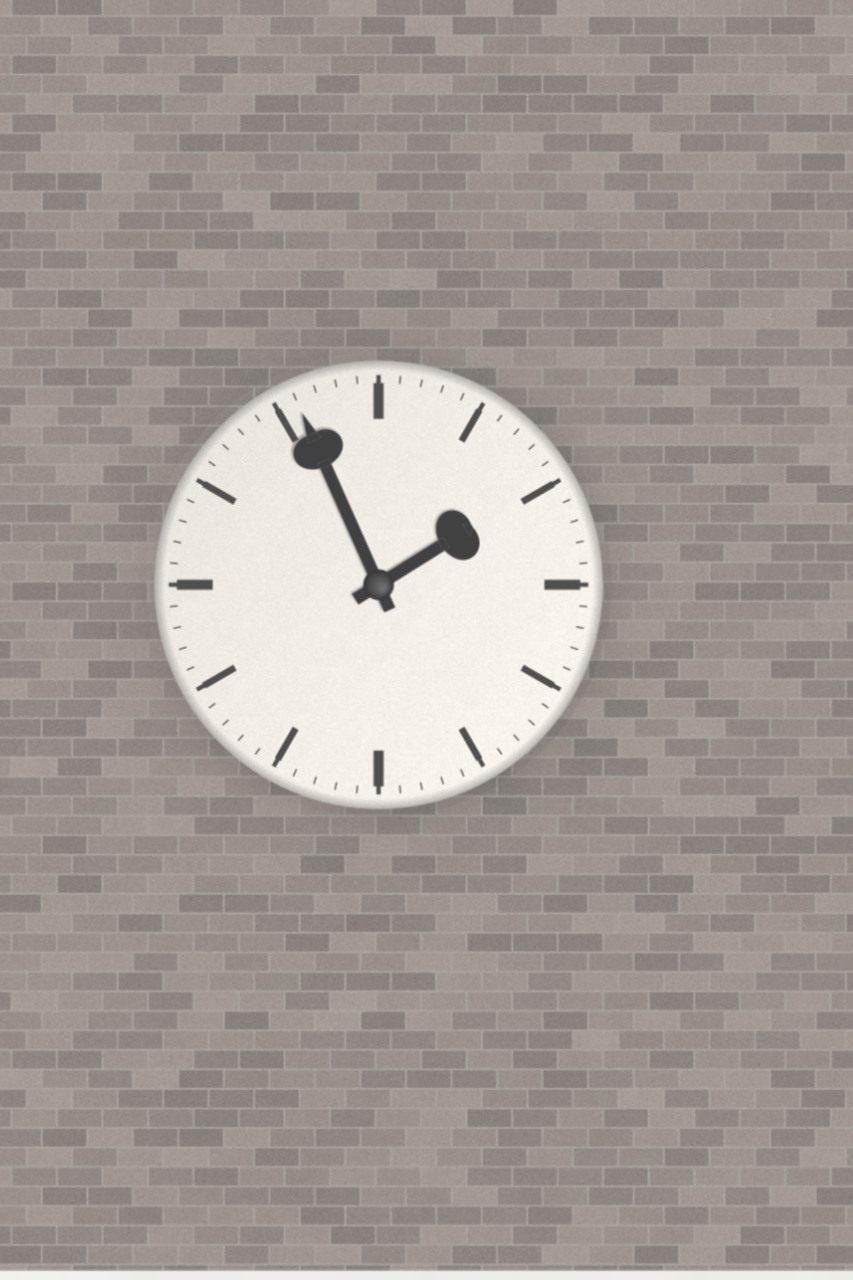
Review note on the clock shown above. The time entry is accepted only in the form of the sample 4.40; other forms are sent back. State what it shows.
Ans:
1.56
